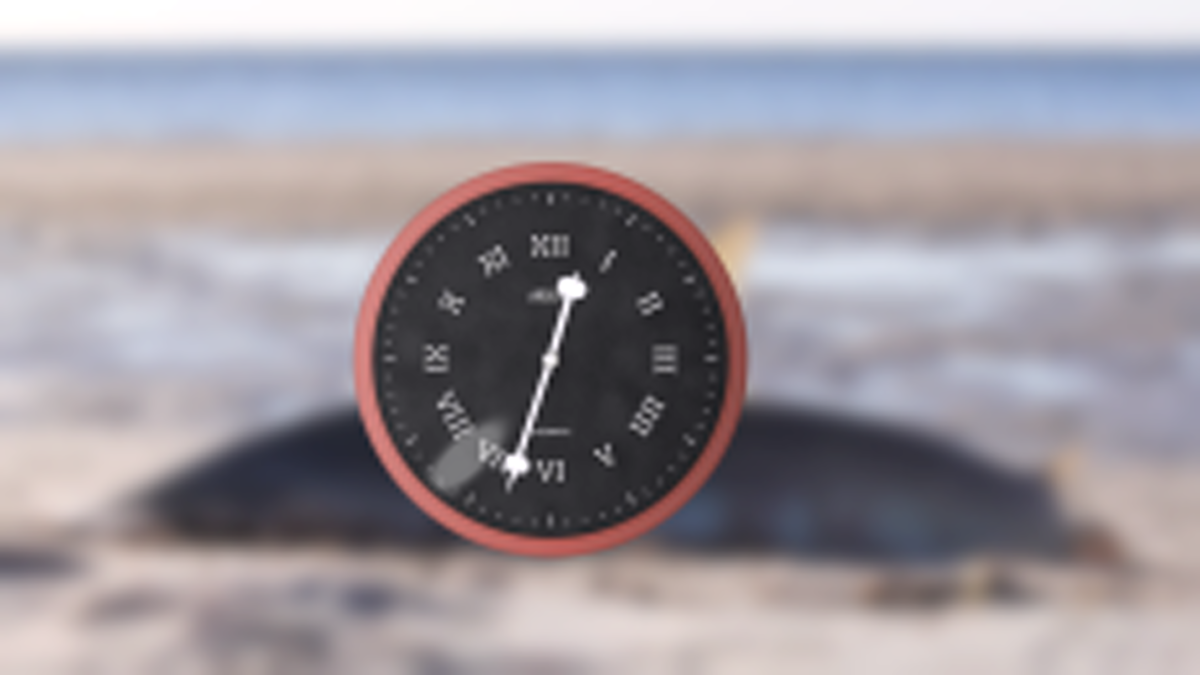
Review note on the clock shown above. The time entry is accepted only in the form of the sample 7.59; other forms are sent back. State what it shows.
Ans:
12.33
